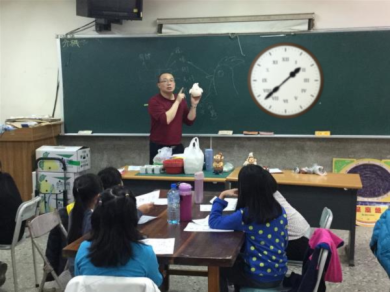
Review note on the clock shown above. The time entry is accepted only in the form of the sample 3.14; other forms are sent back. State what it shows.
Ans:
1.38
